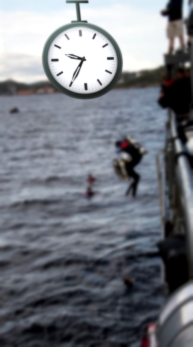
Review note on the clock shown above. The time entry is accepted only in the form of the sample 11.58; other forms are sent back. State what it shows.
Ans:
9.35
